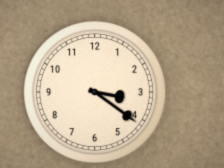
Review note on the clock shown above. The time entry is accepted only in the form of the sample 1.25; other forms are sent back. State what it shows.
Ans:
3.21
